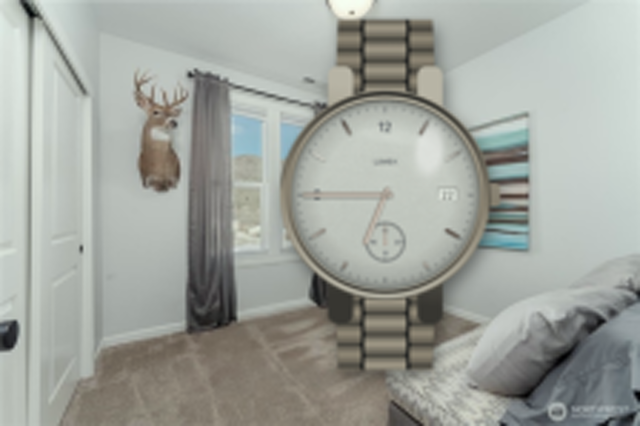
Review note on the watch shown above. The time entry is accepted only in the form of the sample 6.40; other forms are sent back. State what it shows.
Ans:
6.45
